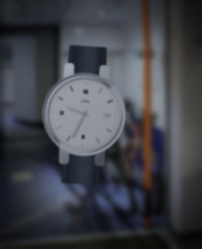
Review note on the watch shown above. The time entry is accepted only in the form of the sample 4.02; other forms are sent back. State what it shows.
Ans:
9.34
